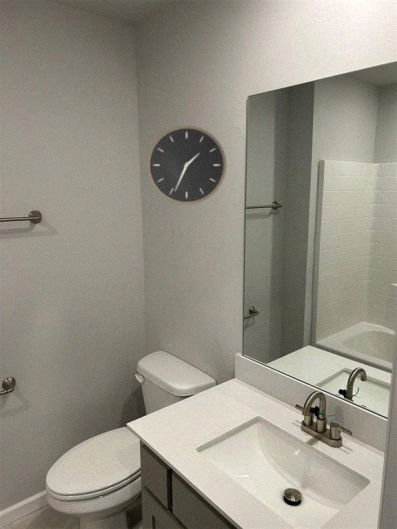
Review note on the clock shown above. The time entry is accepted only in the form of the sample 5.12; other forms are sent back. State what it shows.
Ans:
1.34
